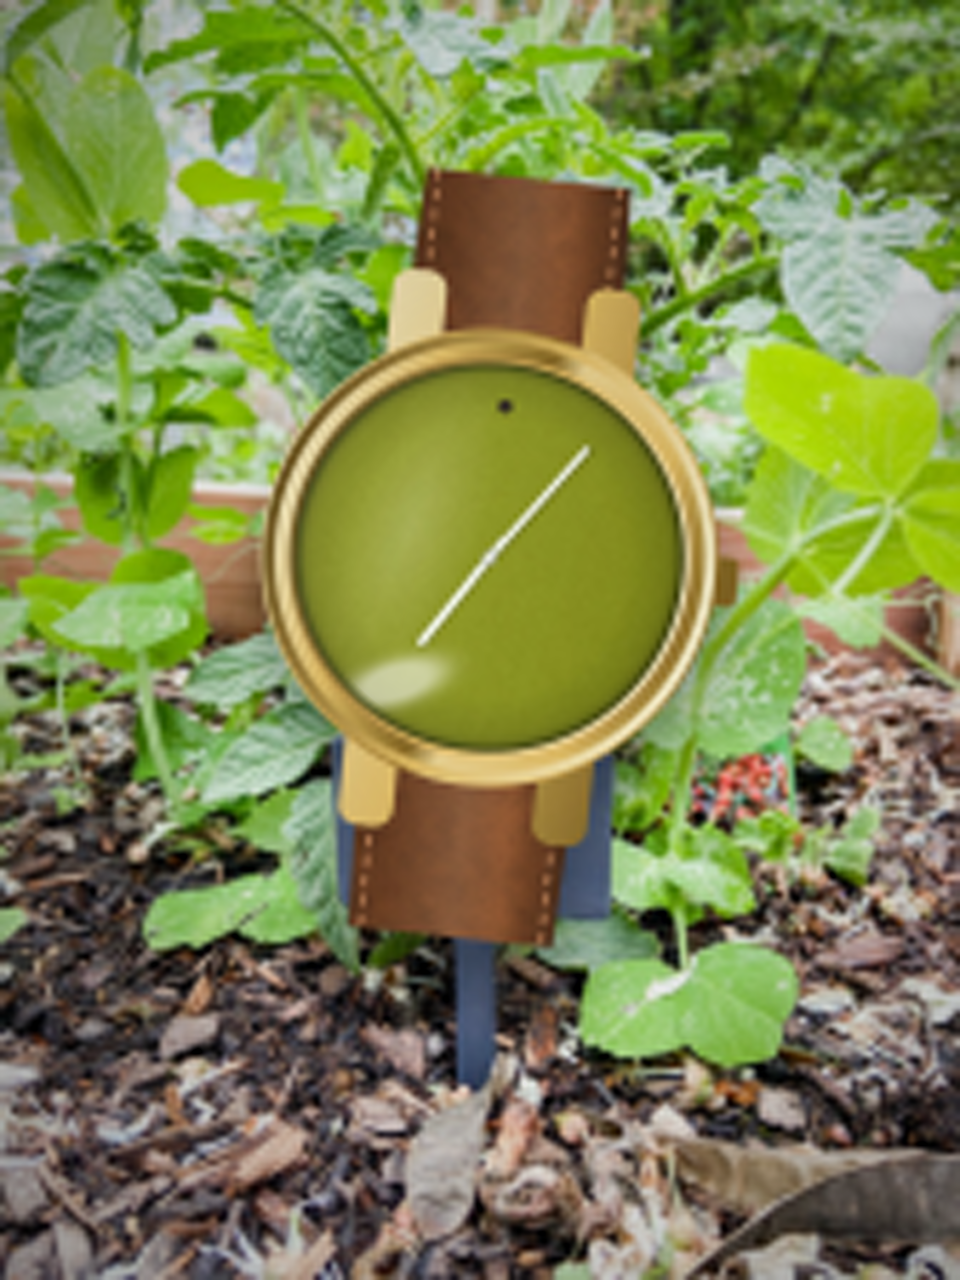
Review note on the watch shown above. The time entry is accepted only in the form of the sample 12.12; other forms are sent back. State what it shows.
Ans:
7.06
